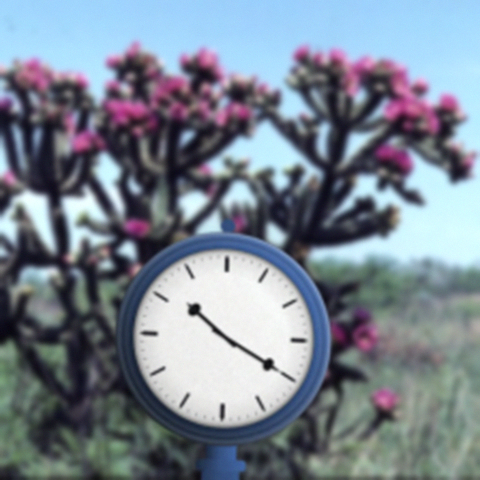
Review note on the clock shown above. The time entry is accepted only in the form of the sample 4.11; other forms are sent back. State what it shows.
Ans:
10.20
